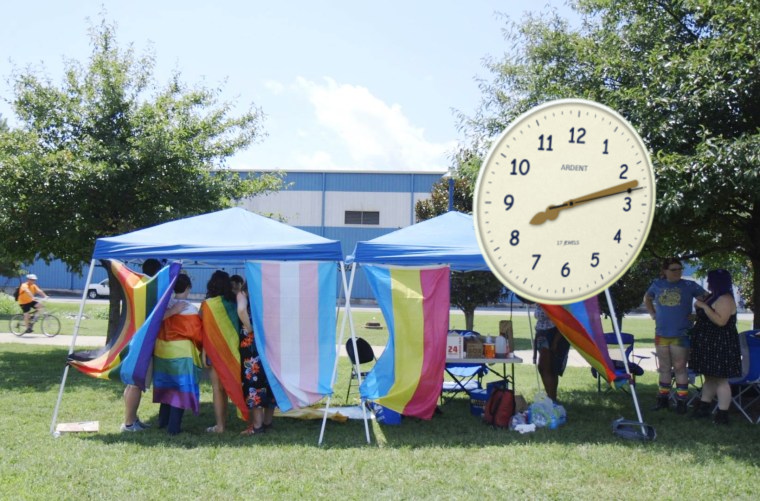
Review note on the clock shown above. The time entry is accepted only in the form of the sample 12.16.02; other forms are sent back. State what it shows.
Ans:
8.12.13
